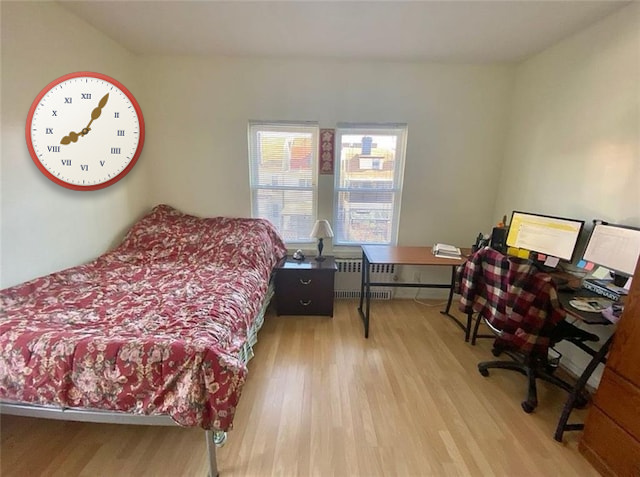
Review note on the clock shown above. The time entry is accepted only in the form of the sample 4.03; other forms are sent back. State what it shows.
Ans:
8.05
